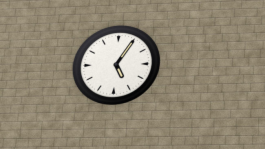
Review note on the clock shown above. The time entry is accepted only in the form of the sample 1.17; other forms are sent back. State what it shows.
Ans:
5.05
